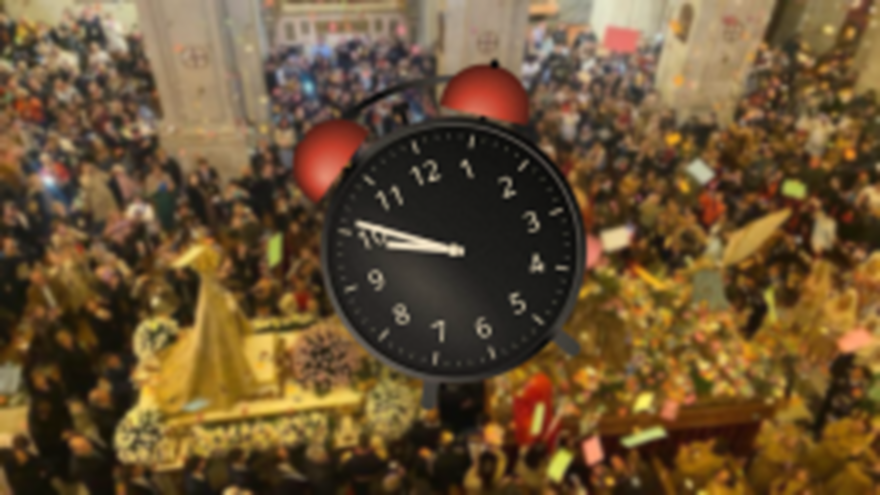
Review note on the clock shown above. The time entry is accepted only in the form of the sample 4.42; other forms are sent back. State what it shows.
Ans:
9.51
